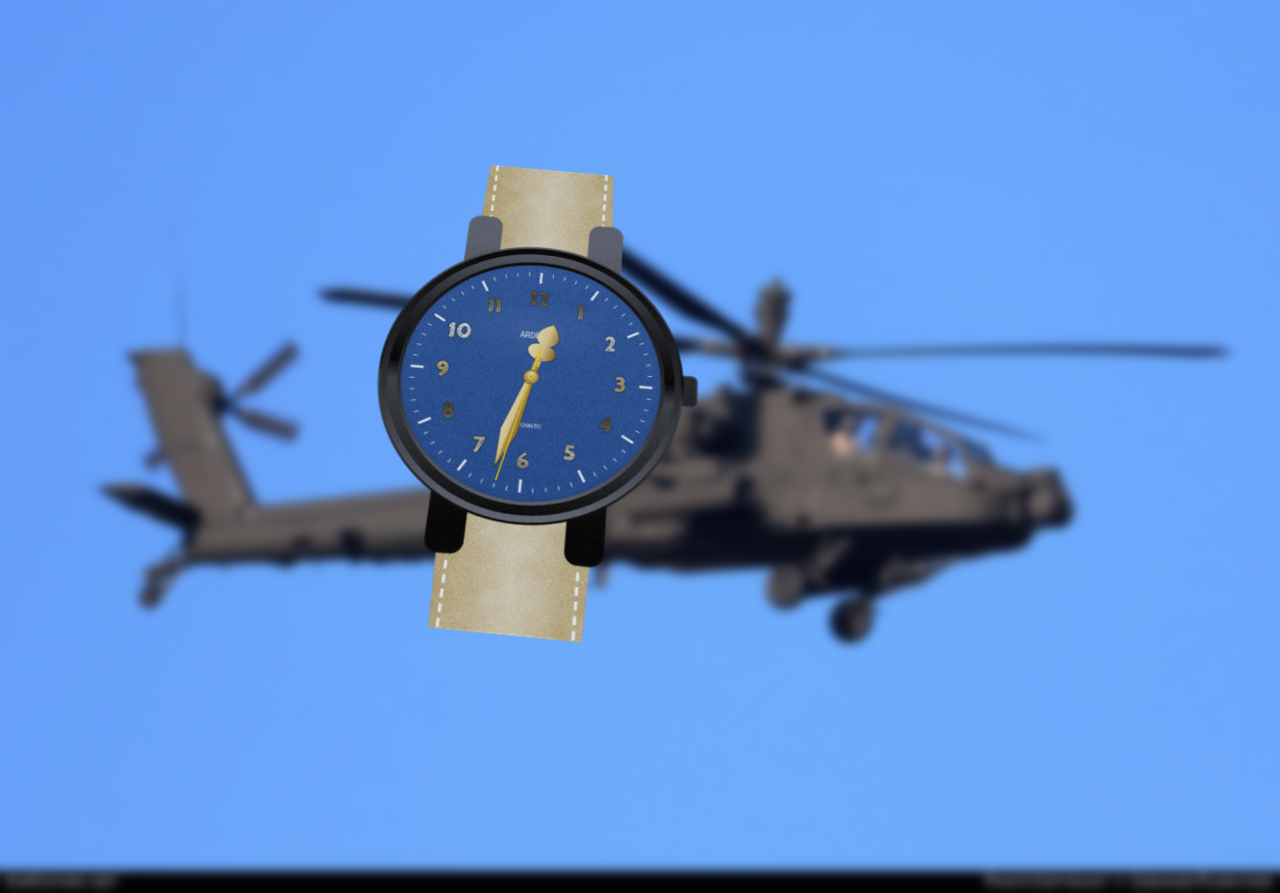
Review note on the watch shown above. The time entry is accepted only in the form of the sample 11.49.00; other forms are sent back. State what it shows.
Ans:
12.32.32
